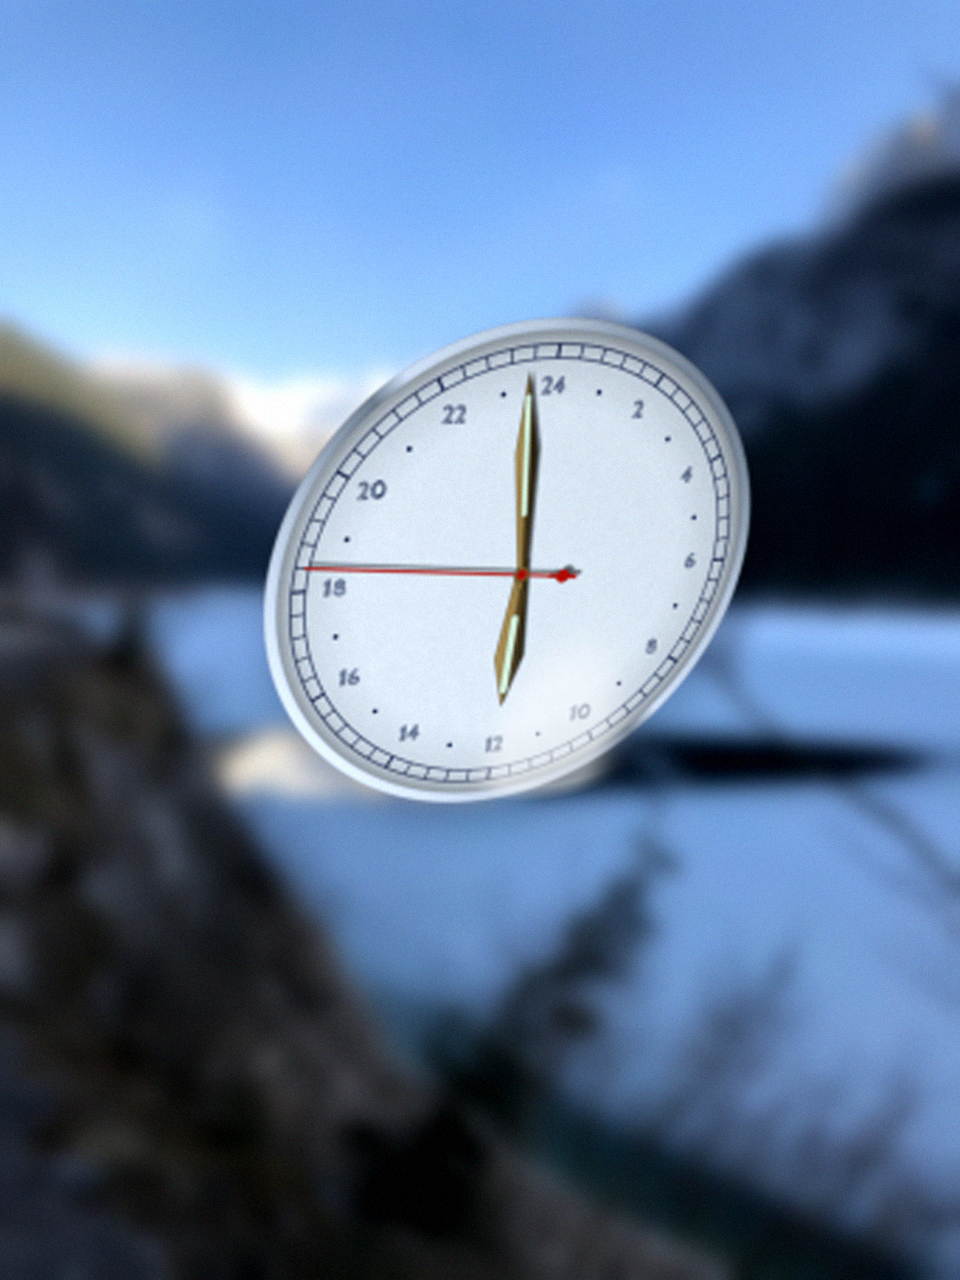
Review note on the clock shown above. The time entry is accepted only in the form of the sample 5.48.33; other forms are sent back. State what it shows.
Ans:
11.58.46
